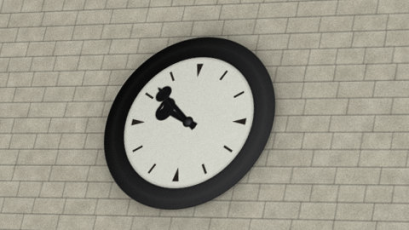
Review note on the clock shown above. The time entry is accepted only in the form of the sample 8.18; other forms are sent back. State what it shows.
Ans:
9.52
